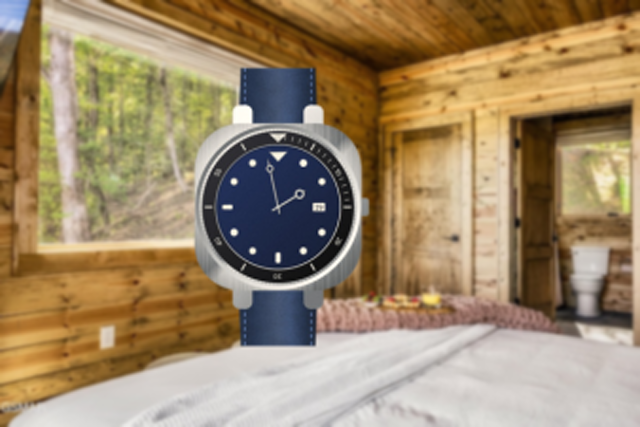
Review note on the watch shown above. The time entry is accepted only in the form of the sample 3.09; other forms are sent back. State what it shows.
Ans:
1.58
